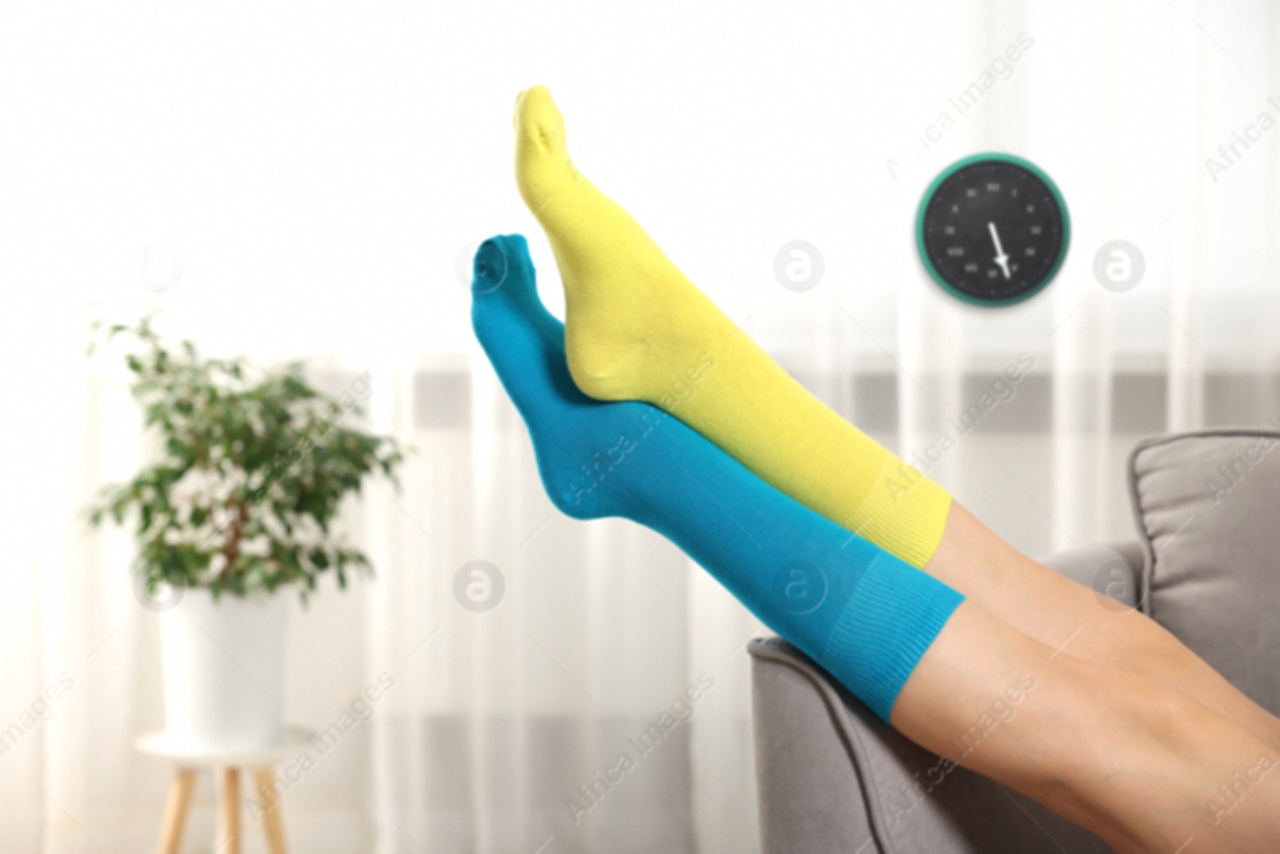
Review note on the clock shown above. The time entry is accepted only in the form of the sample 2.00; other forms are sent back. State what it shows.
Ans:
5.27
